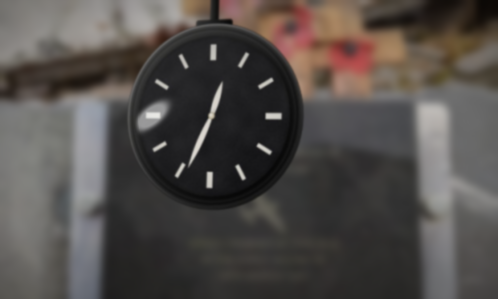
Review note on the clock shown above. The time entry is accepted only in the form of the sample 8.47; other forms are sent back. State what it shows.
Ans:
12.34
